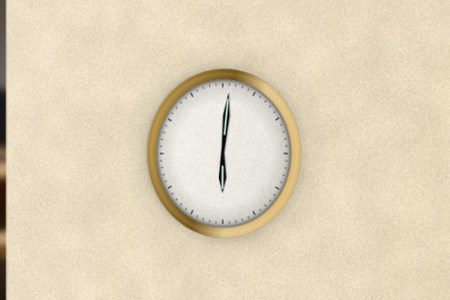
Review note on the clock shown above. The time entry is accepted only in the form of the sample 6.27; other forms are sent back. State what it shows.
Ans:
6.01
